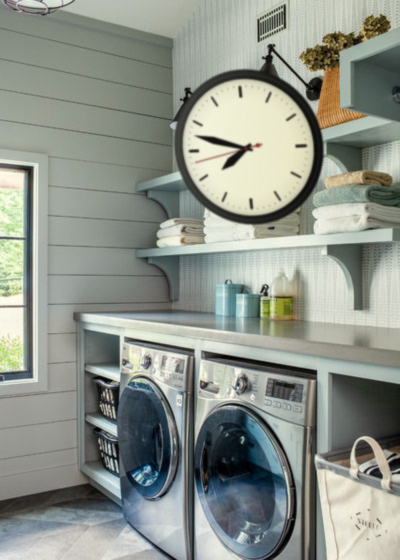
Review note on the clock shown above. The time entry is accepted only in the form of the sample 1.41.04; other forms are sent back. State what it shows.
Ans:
7.47.43
